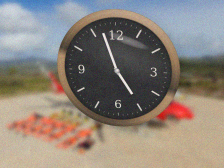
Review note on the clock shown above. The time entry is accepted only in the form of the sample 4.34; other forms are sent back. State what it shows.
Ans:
4.57
